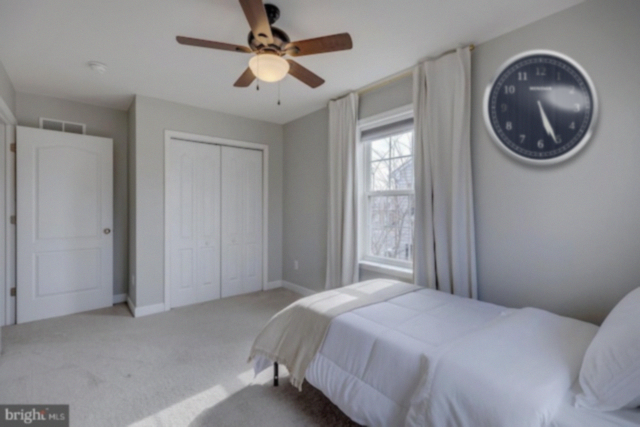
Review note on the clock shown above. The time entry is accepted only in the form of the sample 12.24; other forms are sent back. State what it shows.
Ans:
5.26
